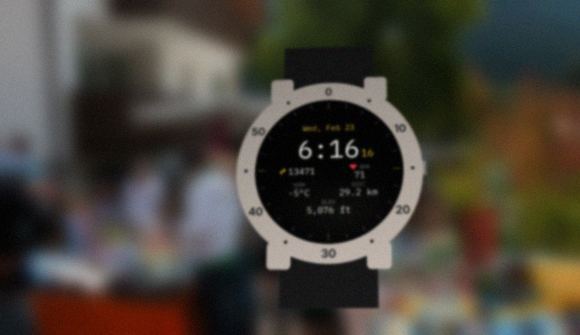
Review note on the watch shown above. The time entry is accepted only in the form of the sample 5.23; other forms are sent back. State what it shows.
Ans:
6.16
